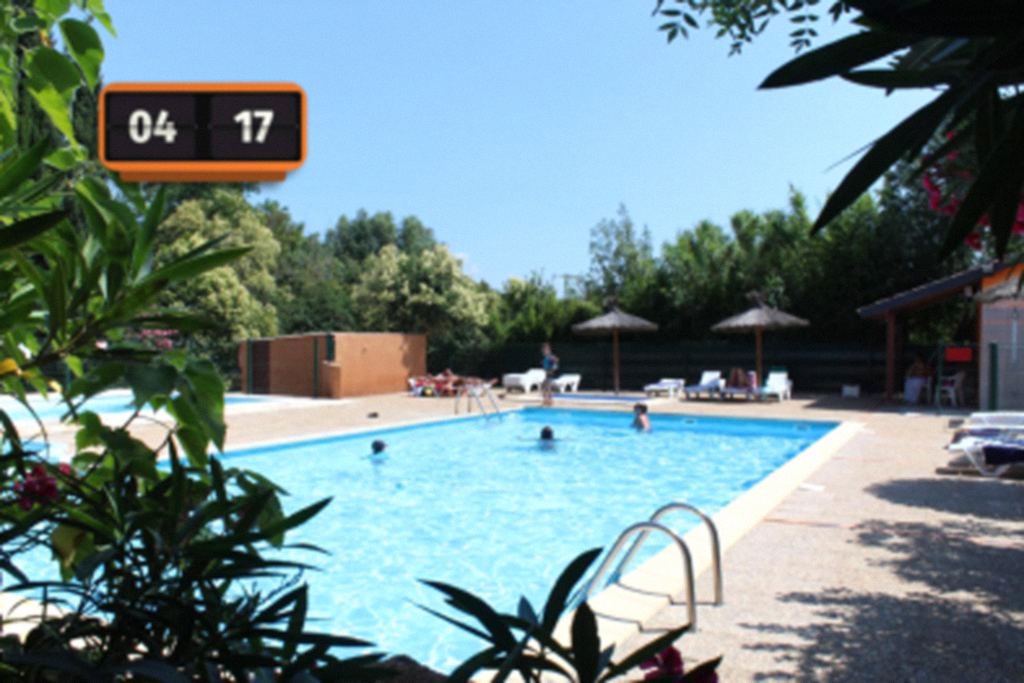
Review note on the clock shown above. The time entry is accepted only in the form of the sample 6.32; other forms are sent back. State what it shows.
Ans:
4.17
